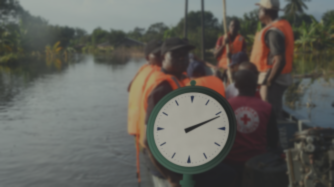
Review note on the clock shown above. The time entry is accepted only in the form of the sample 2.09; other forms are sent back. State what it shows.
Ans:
2.11
